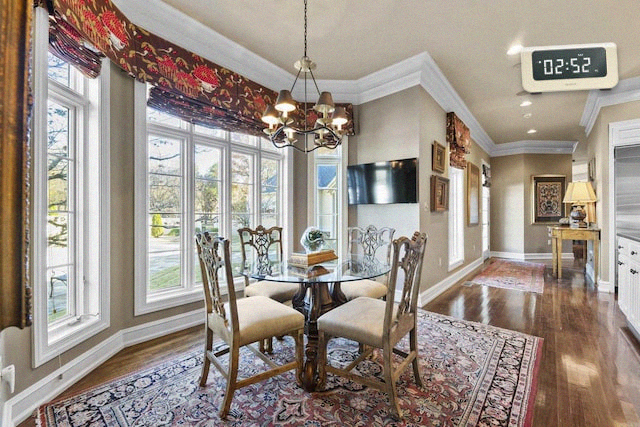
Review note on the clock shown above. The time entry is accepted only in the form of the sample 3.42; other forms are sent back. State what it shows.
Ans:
2.52
